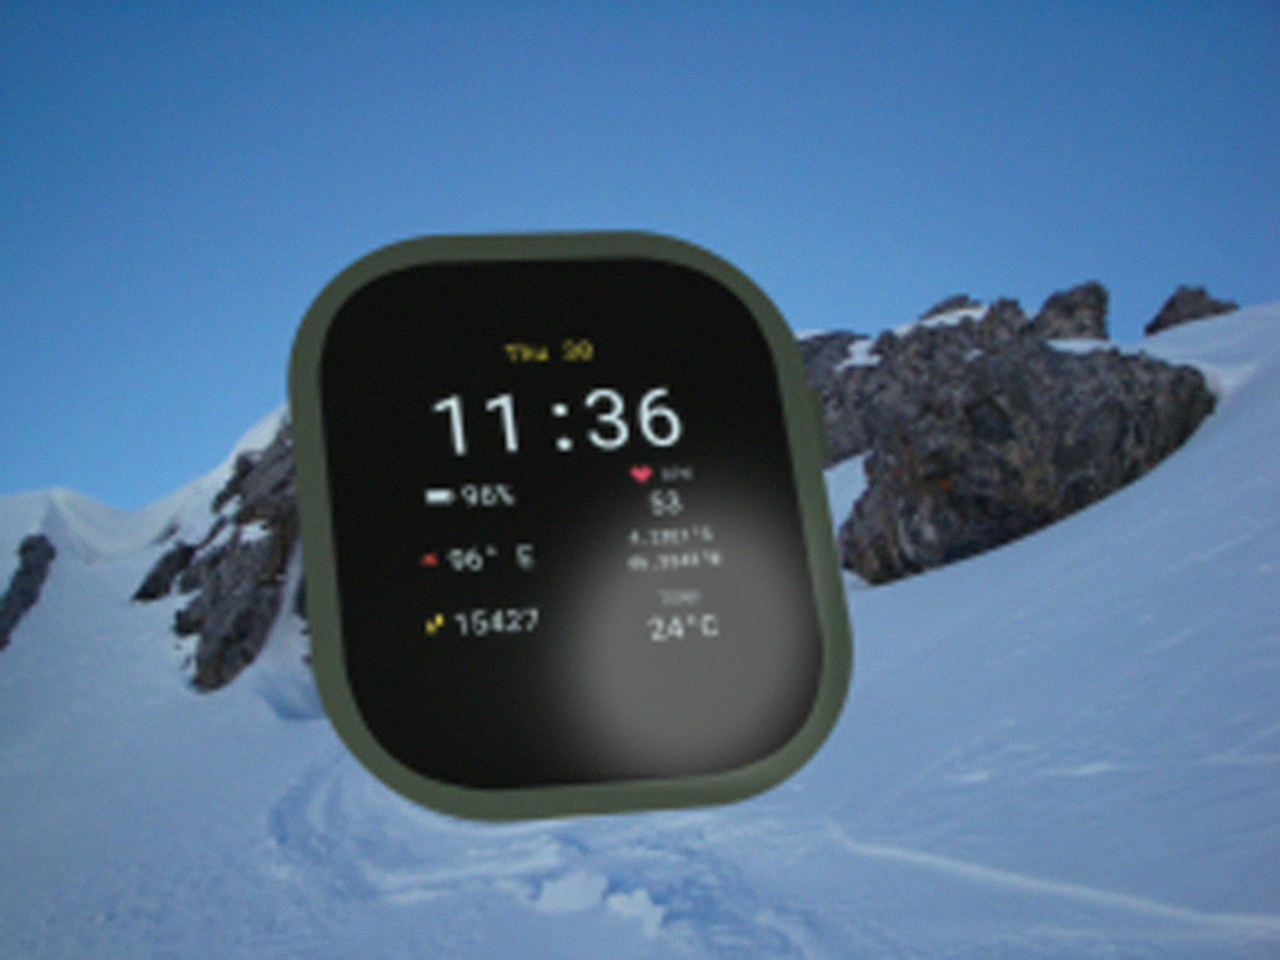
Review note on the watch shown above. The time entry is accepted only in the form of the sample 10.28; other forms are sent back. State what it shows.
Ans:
11.36
